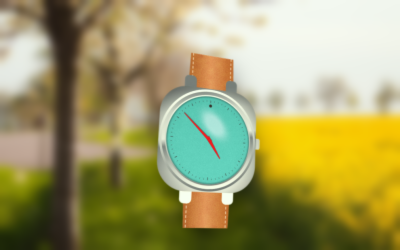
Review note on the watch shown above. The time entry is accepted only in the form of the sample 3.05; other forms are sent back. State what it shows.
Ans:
4.52
